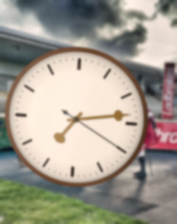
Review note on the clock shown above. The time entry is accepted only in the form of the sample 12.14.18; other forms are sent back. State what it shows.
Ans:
7.13.20
